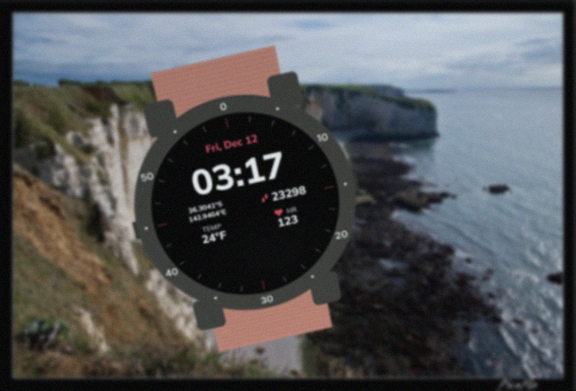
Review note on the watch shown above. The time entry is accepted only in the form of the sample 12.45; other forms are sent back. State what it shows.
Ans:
3.17
